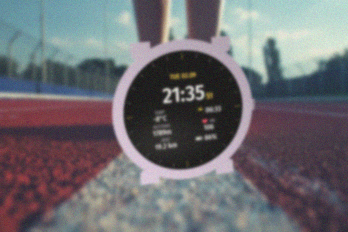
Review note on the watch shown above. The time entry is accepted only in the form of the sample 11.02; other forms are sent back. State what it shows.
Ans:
21.35
